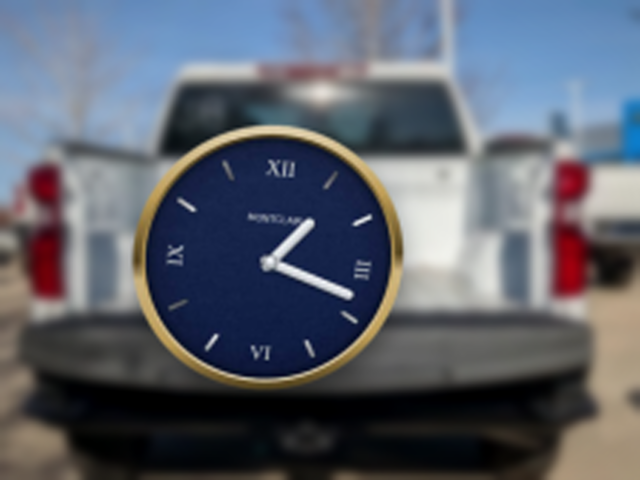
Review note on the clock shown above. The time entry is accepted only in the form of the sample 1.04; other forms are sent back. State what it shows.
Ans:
1.18
